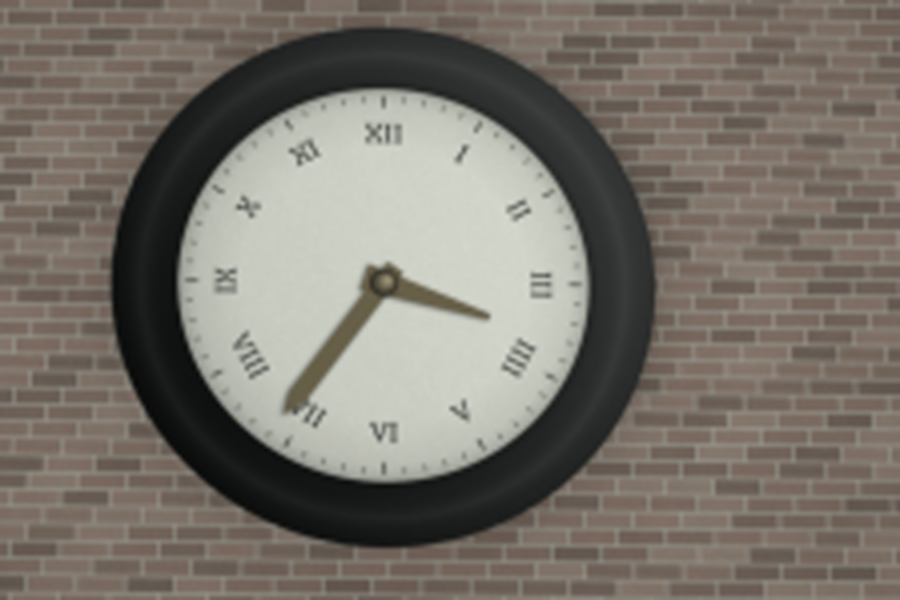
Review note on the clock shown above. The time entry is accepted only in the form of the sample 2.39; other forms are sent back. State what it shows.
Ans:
3.36
